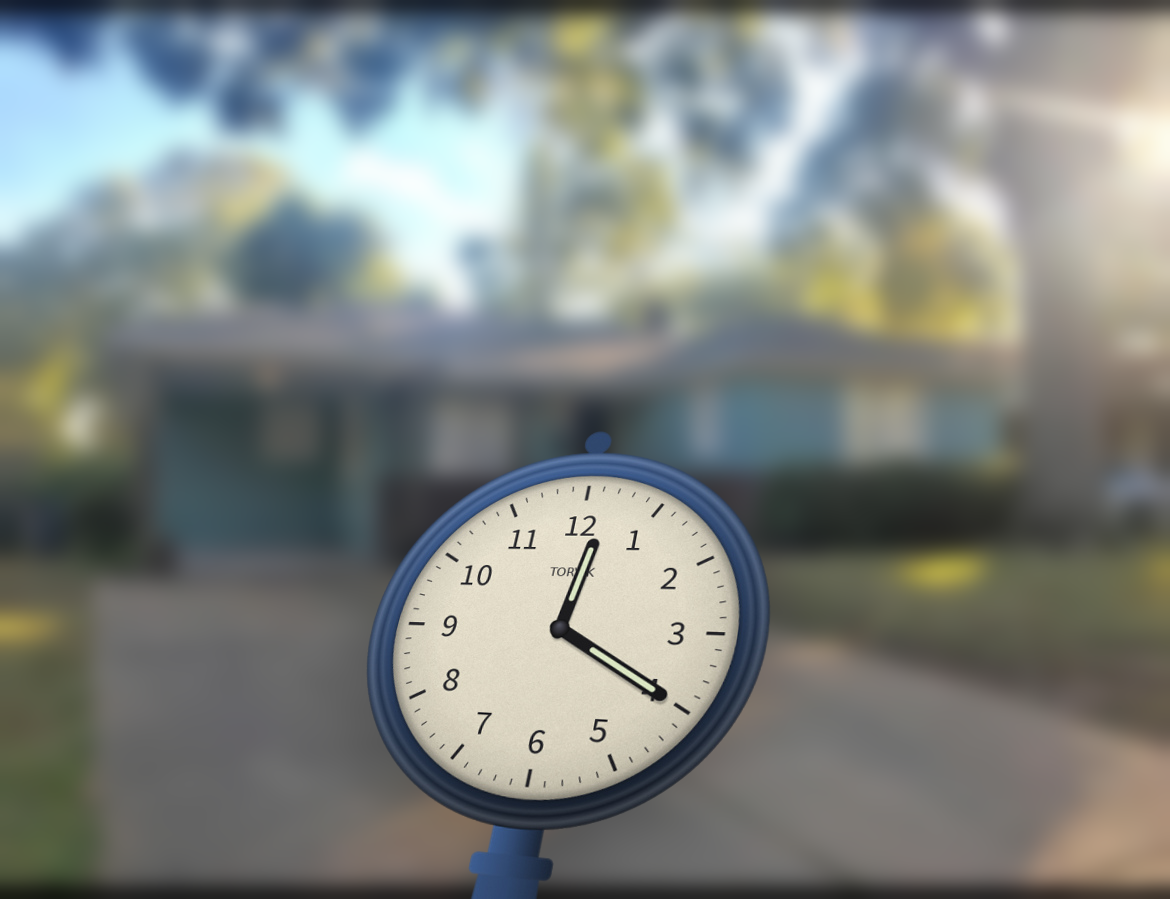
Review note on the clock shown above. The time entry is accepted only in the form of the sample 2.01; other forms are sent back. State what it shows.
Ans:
12.20
